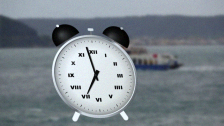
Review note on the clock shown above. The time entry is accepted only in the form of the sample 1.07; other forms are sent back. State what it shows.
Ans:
6.58
